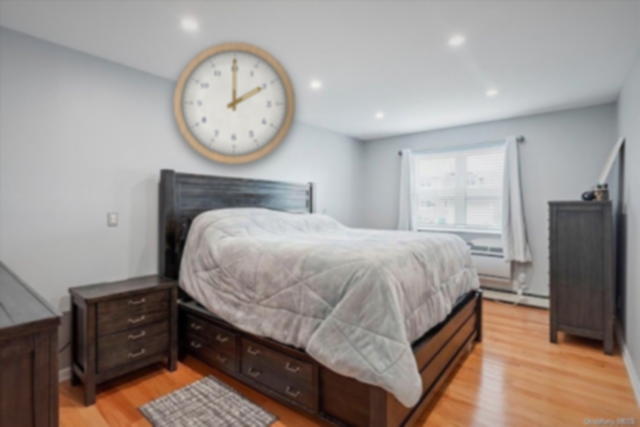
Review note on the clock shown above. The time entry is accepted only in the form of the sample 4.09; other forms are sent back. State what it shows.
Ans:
2.00
